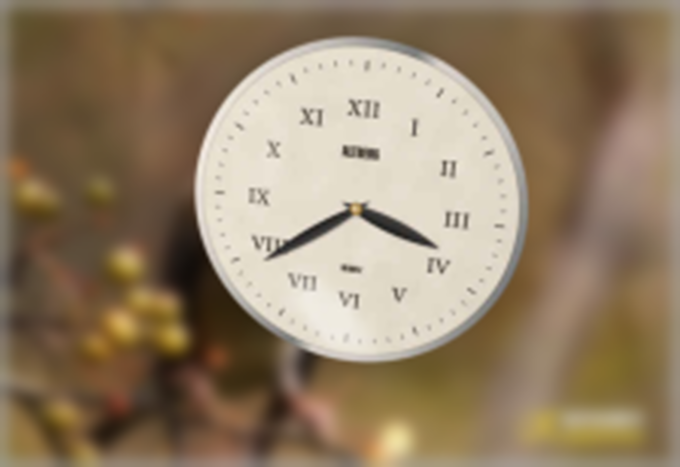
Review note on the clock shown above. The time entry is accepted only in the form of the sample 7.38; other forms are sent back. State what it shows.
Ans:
3.39
